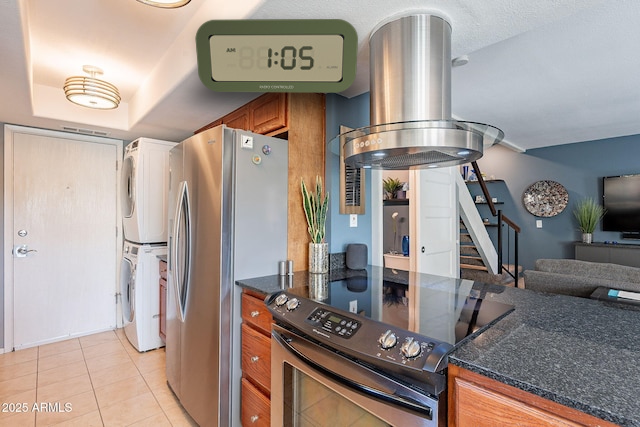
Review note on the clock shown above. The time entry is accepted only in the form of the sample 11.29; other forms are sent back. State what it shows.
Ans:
1.05
